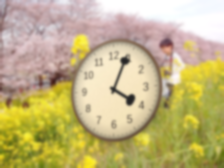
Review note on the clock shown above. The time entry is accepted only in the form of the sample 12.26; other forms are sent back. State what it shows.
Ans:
4.04
